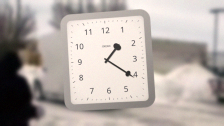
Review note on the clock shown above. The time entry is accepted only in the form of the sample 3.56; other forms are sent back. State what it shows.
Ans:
1.21
